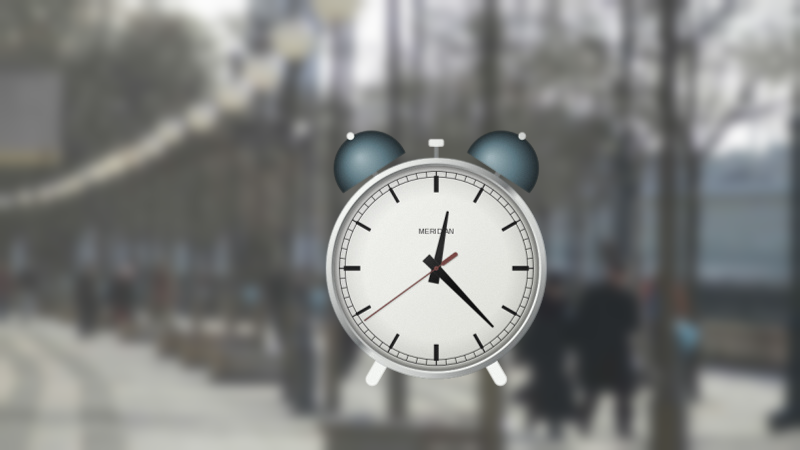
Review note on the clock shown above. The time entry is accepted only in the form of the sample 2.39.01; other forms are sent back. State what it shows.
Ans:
12.22.39
